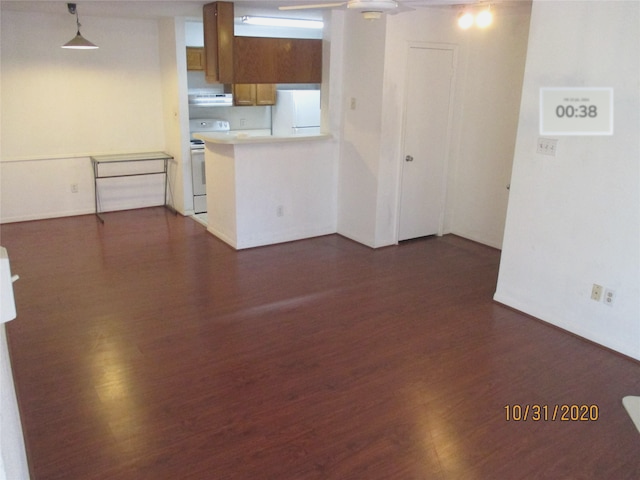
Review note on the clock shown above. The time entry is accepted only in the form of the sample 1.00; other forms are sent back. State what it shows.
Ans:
0.38
